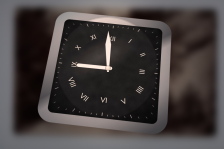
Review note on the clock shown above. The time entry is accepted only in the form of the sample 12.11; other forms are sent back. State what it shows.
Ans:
8.59
